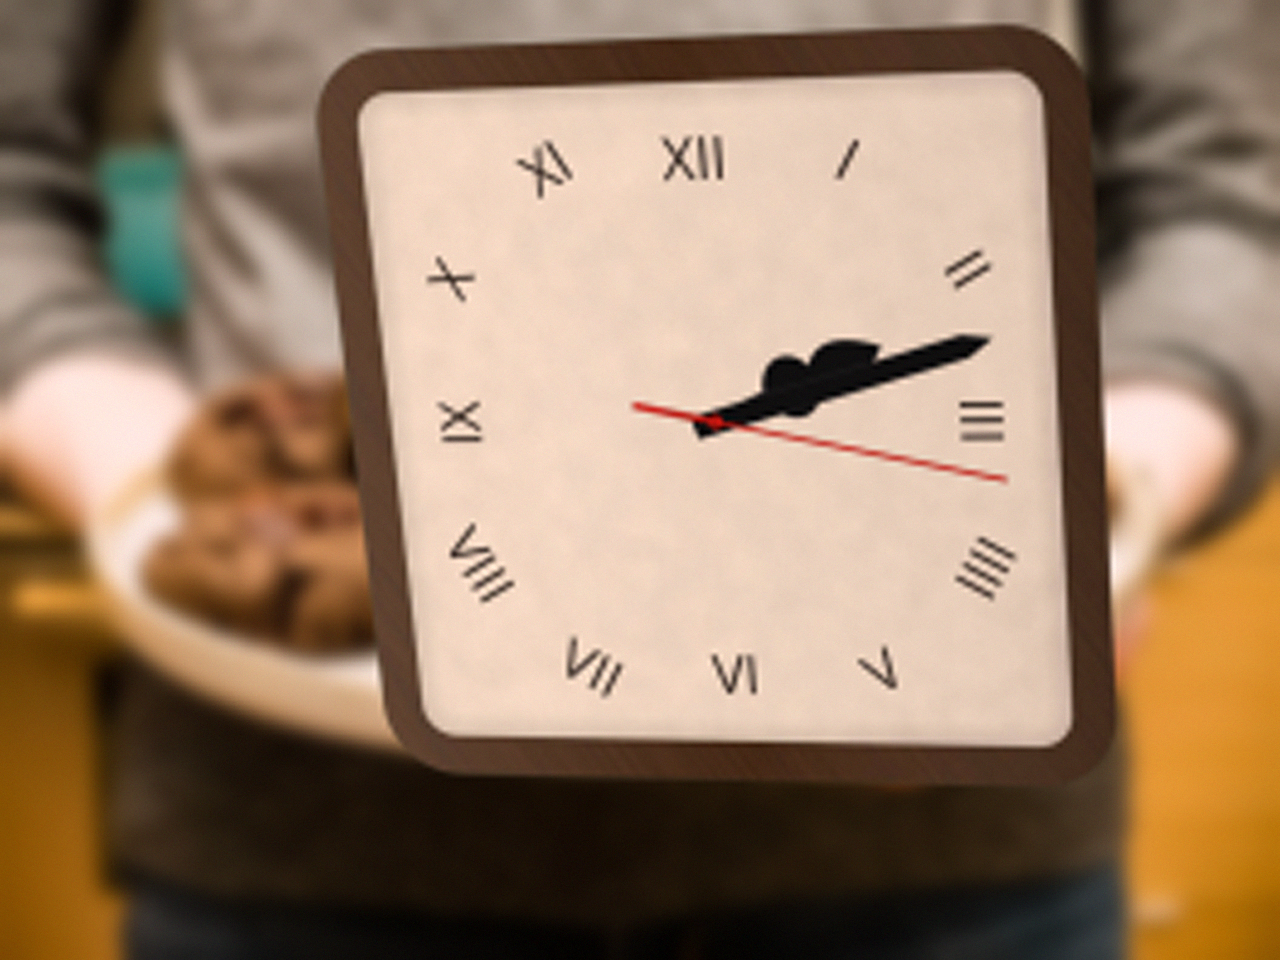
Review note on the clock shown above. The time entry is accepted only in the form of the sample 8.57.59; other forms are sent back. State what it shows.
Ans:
2.12.17
